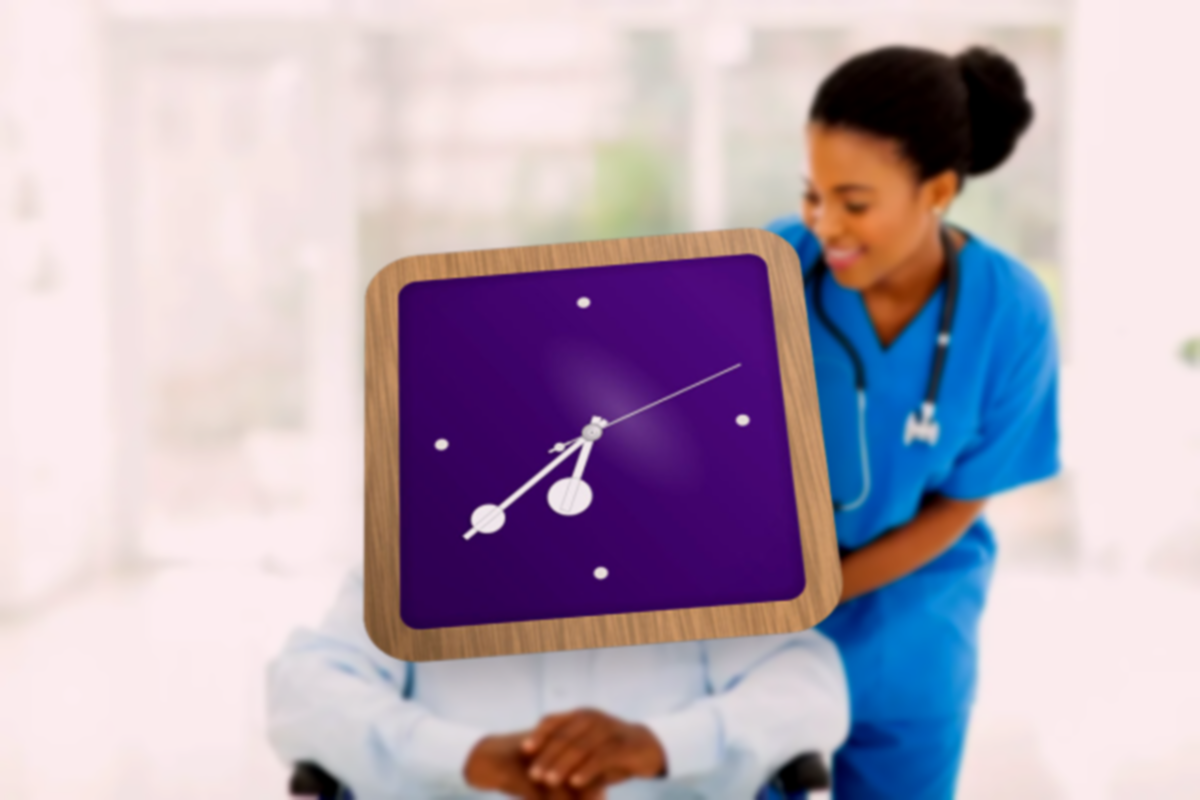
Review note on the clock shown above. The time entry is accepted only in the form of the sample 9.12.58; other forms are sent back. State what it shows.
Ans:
6.38.11
